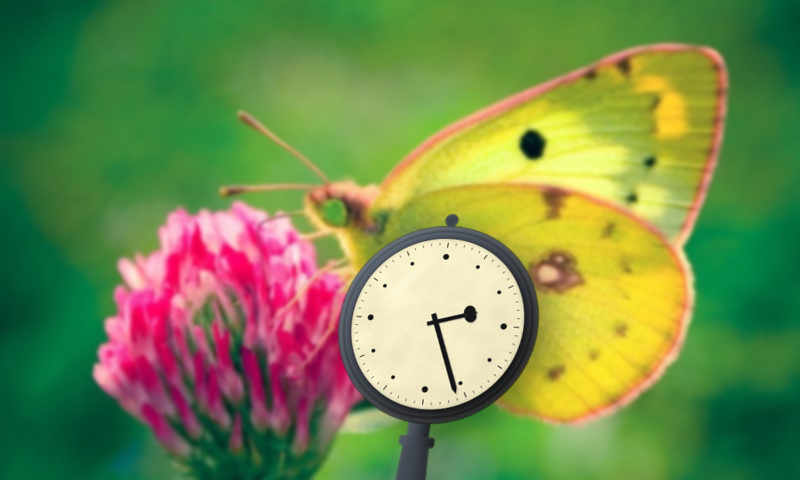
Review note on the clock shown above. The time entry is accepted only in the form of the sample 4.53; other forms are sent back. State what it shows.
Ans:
2.26
